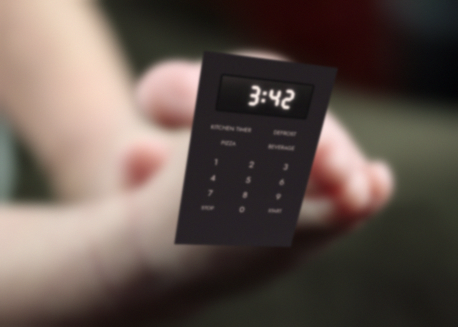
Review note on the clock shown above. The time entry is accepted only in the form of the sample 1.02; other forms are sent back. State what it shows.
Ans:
3.42
